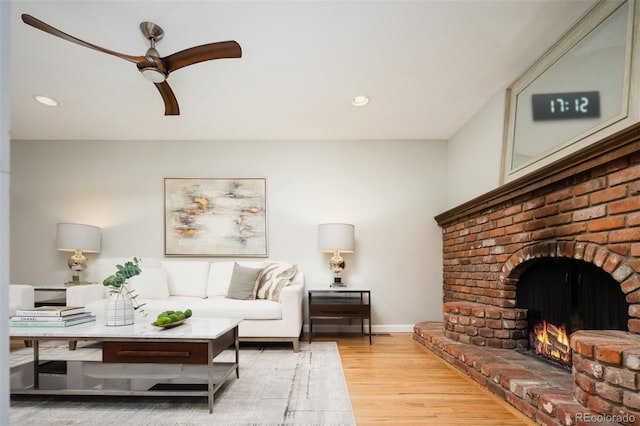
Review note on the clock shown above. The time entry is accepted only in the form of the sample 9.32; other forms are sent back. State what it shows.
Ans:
17.12
